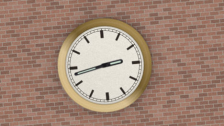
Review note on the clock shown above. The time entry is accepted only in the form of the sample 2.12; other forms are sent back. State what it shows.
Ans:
2.43
